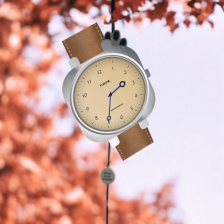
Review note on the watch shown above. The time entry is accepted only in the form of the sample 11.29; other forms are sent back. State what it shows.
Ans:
2.35
